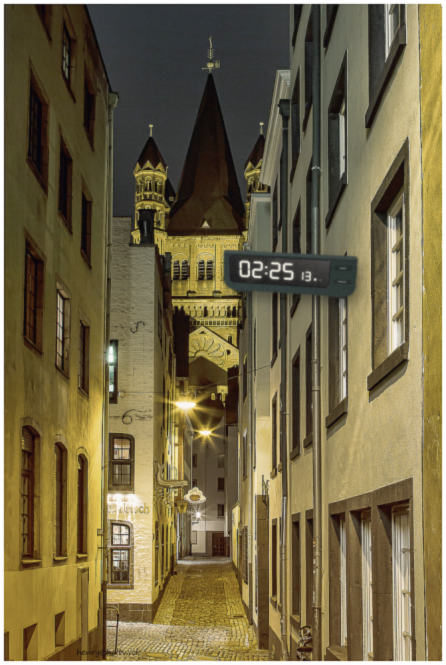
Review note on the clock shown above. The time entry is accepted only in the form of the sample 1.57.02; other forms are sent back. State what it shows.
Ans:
2.25.13
